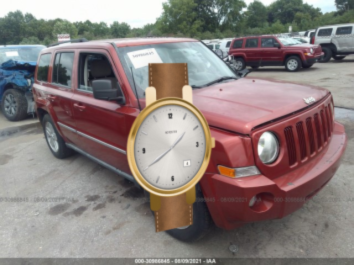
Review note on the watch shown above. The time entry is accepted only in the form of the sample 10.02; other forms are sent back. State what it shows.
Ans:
1.40
